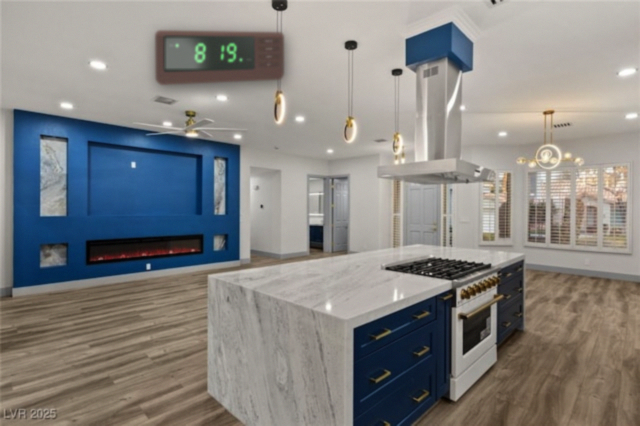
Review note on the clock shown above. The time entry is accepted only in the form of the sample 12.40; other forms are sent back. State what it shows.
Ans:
8.19
